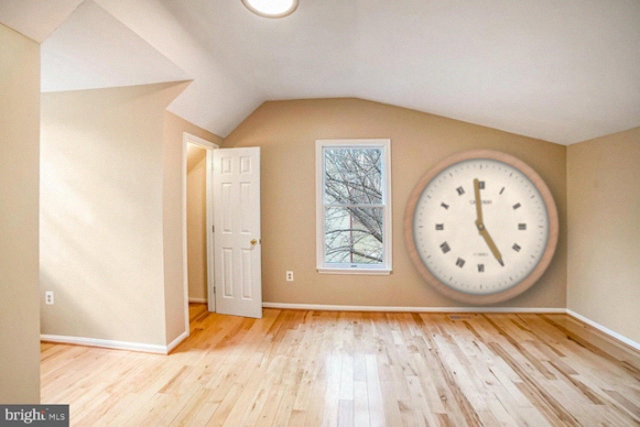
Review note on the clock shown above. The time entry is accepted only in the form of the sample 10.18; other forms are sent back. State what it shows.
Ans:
4.59
